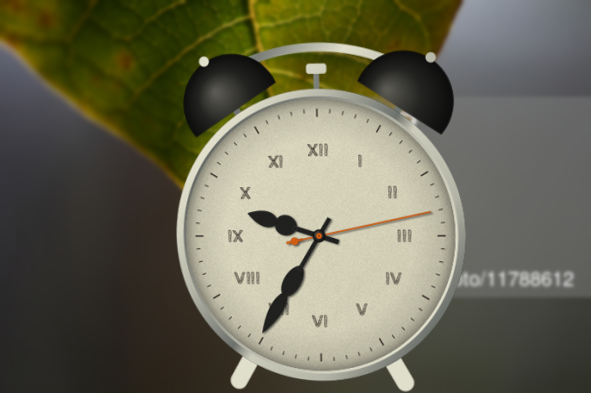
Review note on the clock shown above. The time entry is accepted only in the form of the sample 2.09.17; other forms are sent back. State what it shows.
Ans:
9.35.13
